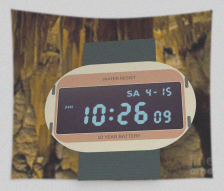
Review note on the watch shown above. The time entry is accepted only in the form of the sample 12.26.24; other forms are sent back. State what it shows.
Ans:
10.26.09
